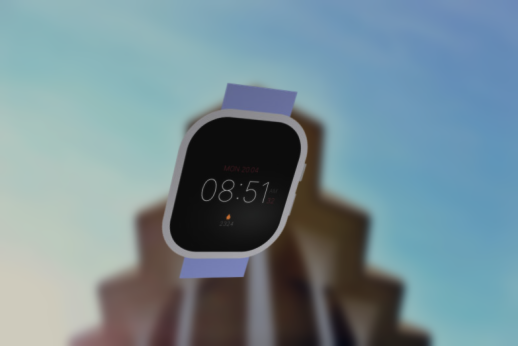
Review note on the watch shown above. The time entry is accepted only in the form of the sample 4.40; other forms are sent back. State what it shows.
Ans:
8.51
